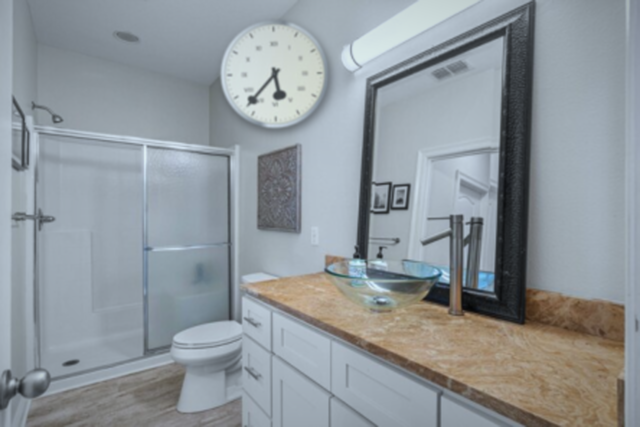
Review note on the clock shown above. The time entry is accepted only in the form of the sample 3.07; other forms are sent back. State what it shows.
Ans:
5.37
